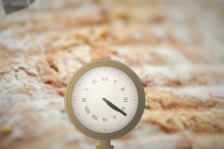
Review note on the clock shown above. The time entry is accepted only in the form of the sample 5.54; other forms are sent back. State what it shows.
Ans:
4.21
